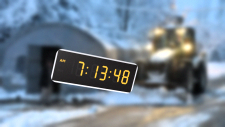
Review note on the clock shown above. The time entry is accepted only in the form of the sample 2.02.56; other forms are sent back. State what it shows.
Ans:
7.13.48
